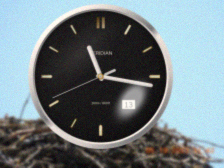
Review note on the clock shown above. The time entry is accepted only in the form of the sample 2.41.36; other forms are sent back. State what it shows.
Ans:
11.16.41
